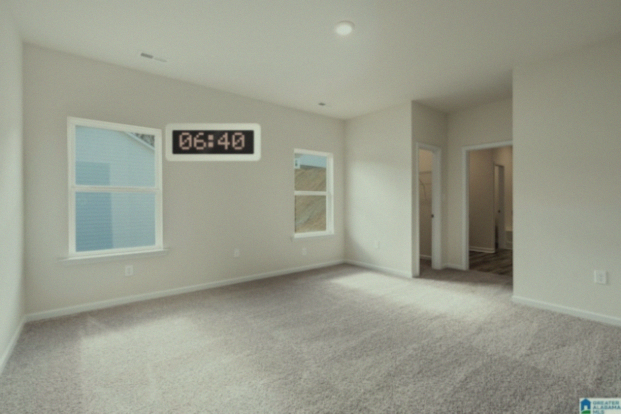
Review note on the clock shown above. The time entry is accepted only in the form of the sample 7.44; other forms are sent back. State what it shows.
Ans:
6.40
